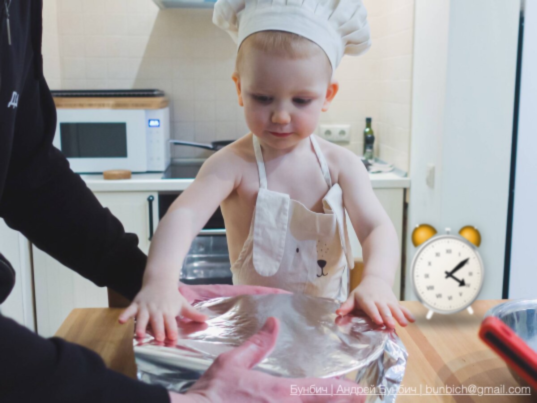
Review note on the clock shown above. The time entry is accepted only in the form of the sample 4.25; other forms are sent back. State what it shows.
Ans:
4.09
